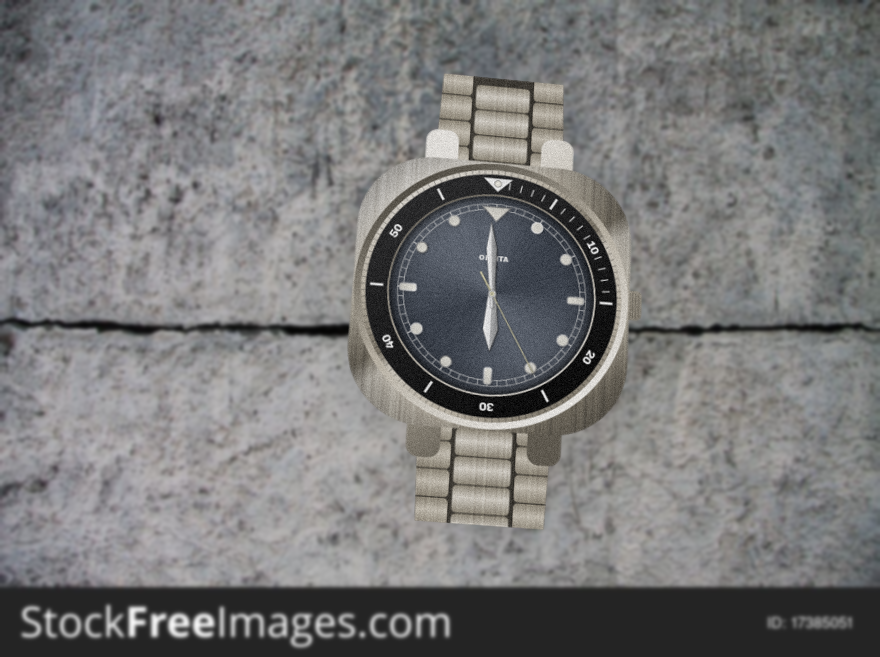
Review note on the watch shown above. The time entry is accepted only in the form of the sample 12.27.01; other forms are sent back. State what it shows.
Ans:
5.59.25
